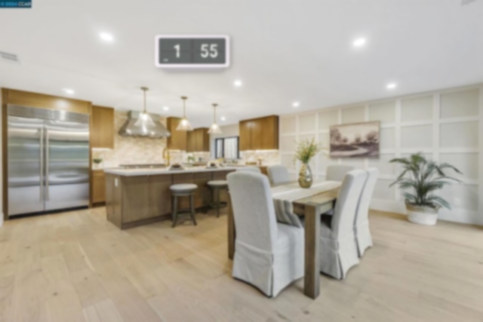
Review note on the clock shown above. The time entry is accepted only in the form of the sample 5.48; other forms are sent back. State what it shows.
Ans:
1.55
